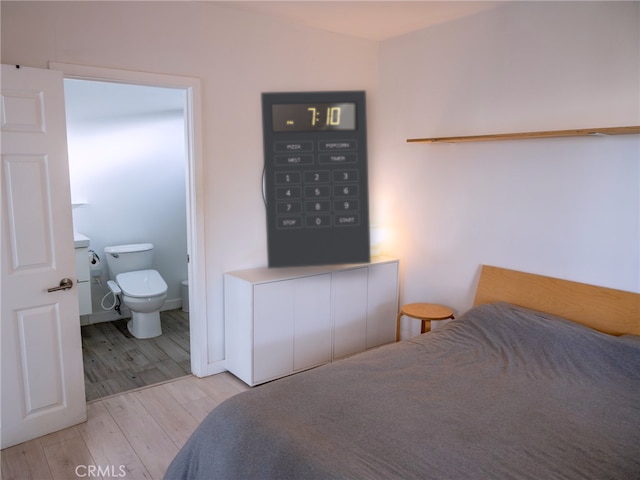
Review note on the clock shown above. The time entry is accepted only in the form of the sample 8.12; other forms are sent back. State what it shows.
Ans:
7.10
